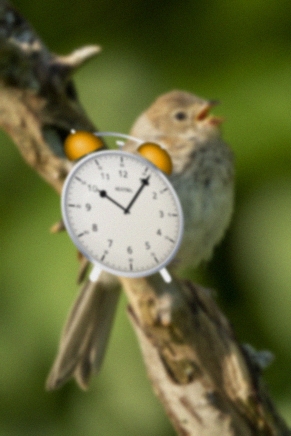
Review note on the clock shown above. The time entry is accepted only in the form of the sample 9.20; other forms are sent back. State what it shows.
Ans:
10.06
